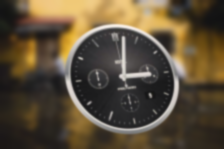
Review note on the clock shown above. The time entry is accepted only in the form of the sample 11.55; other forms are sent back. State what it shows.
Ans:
3.02
